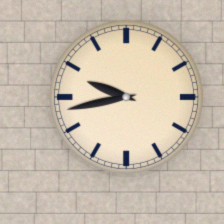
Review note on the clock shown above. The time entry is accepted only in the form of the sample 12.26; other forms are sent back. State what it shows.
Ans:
9.43
